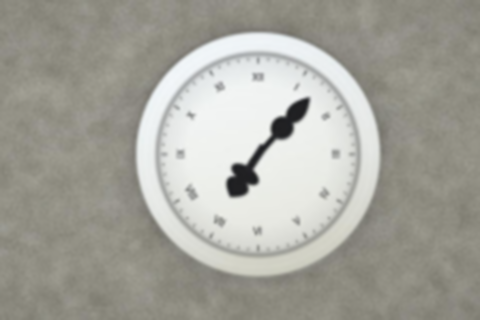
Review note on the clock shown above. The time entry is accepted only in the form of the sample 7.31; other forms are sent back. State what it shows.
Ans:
7.07
